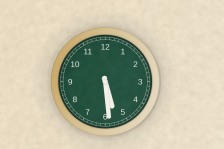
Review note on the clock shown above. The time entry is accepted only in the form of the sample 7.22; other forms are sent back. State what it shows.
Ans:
5.29
